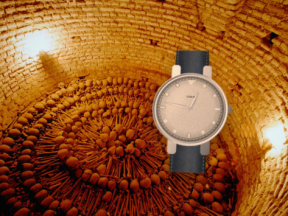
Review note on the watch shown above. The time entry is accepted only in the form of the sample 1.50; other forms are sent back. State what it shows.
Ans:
12.47
